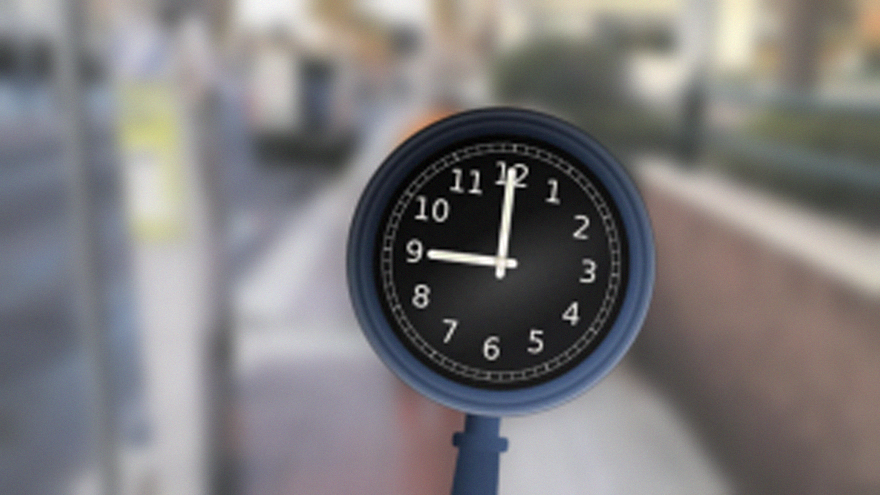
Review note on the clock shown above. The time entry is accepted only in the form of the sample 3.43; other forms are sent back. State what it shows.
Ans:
9.00
